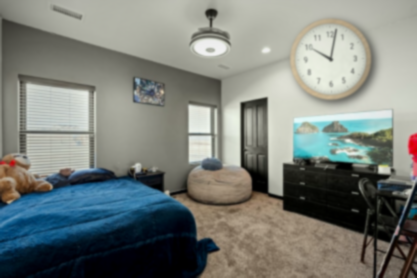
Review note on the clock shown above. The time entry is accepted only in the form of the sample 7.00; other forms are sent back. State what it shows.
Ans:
10.02
